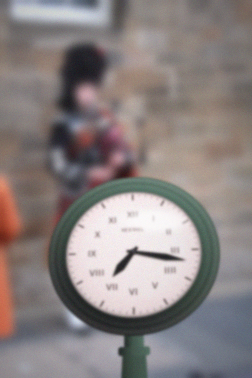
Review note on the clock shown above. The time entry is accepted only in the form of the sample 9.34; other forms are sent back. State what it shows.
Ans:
7.17
